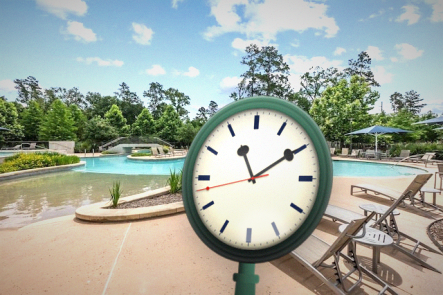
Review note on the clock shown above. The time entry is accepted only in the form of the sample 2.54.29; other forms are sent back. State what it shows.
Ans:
11.09.43
